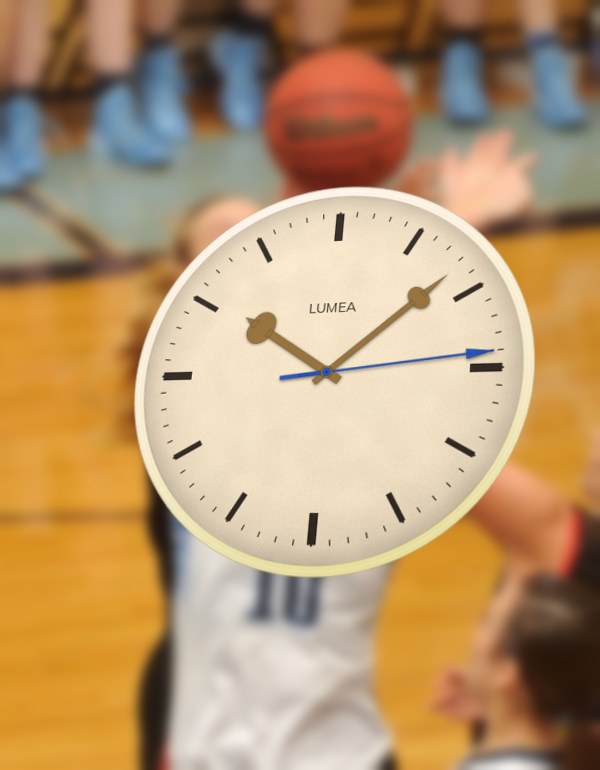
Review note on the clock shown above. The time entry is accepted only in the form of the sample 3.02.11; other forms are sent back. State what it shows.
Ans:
10.08.14
